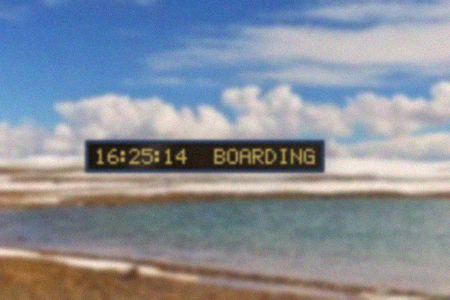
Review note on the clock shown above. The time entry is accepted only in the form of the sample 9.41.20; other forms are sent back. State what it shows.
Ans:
16.25.14
